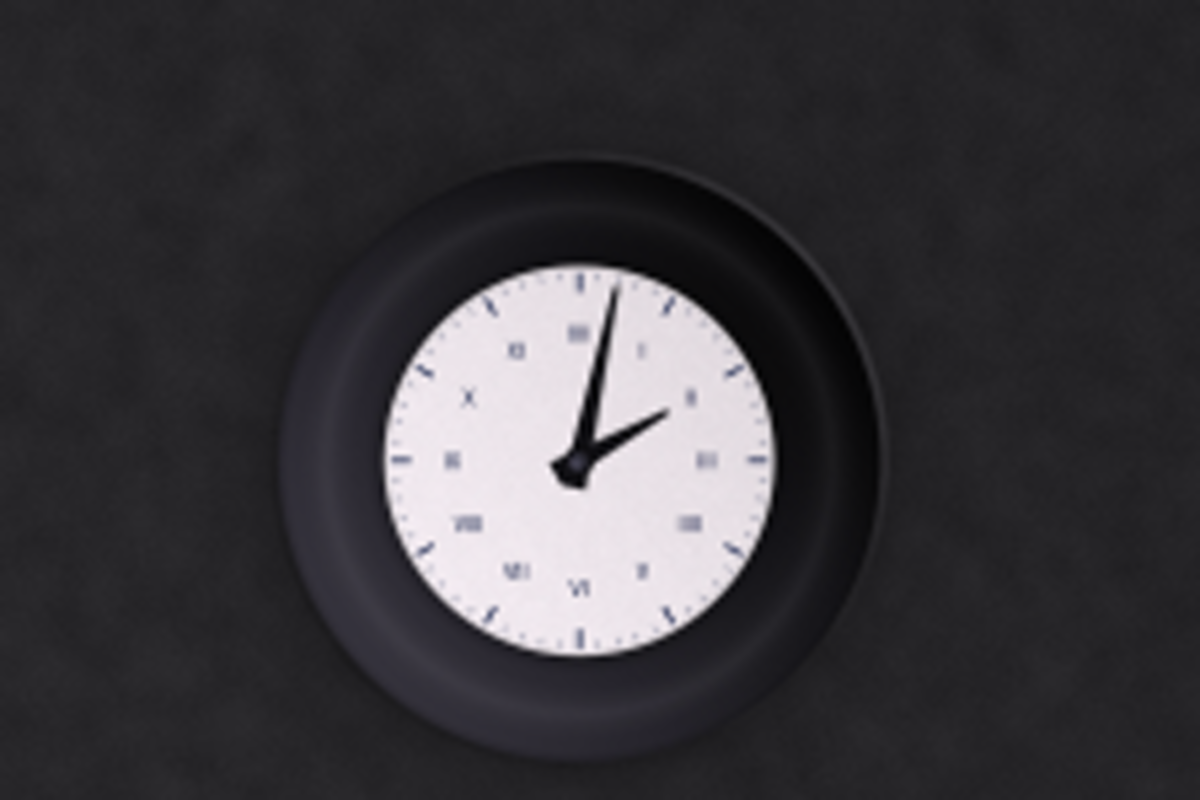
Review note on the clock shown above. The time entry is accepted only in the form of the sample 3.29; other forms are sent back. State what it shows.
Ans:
2.02
